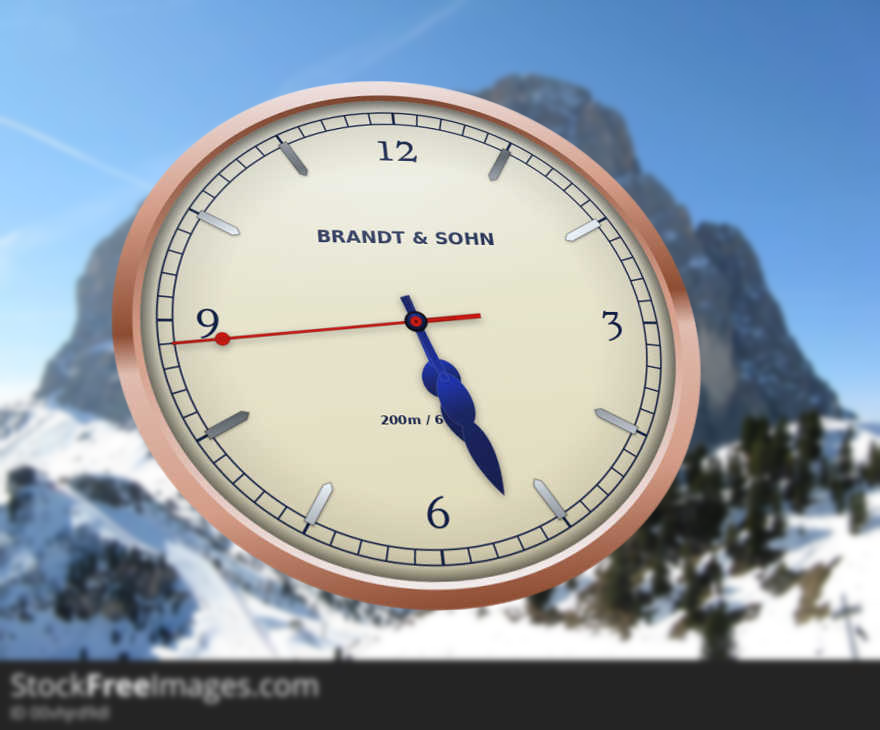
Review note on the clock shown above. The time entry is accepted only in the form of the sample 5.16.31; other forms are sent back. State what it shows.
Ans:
5.26.44
